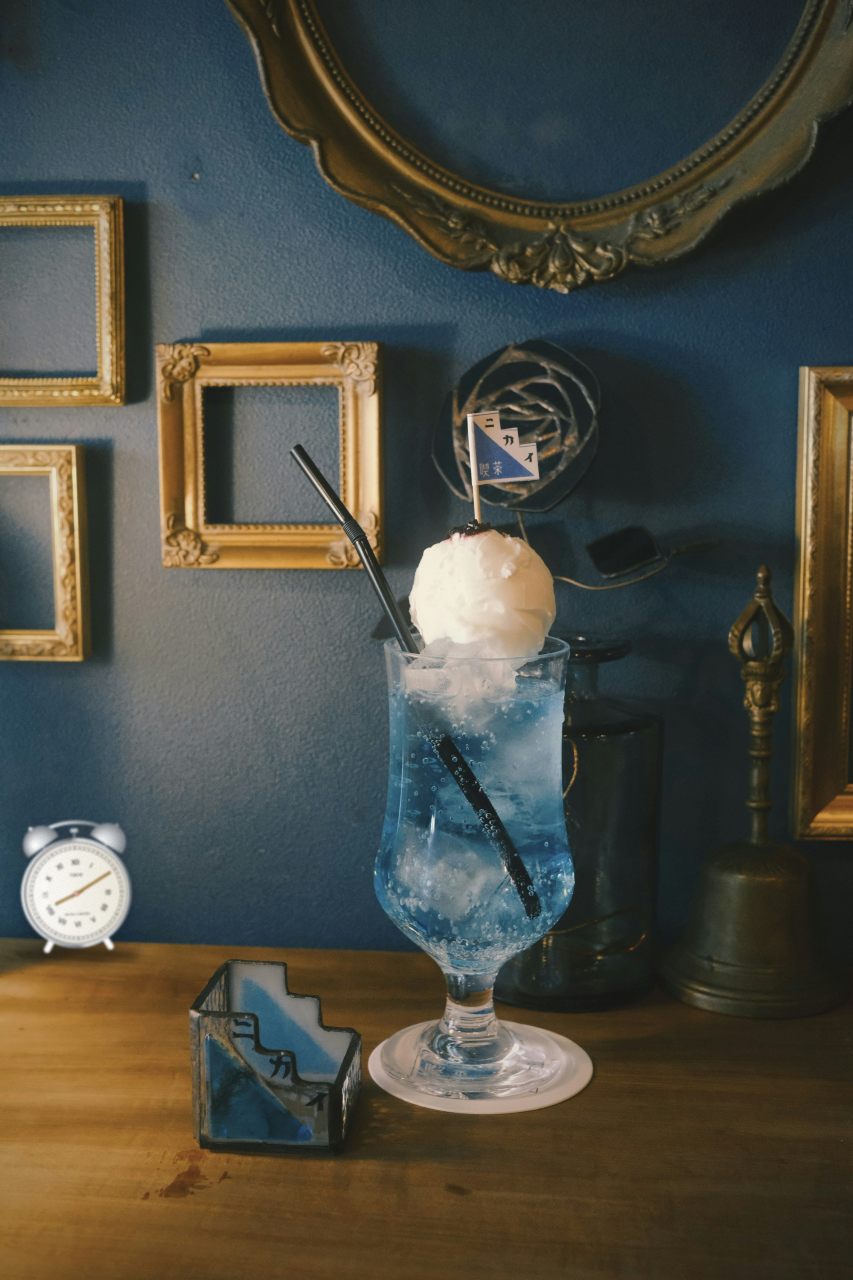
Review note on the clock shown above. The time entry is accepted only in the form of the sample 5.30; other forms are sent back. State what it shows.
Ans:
8.10
